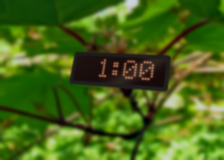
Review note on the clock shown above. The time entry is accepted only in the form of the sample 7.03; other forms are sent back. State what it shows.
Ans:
1.00
